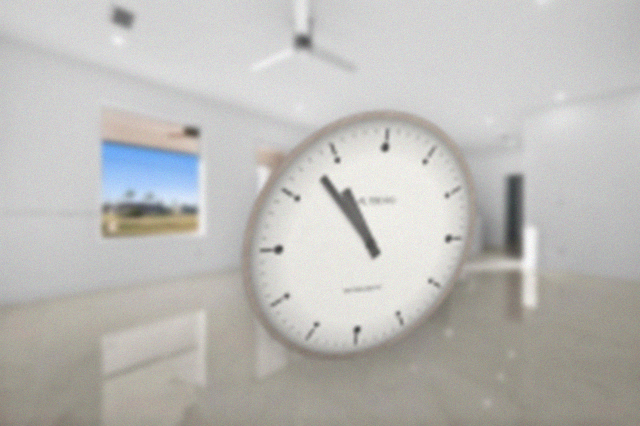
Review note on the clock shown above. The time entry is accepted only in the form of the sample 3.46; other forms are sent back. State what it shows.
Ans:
10.53
